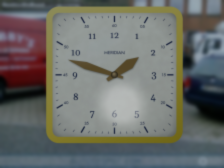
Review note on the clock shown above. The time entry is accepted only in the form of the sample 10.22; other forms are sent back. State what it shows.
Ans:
1.48
